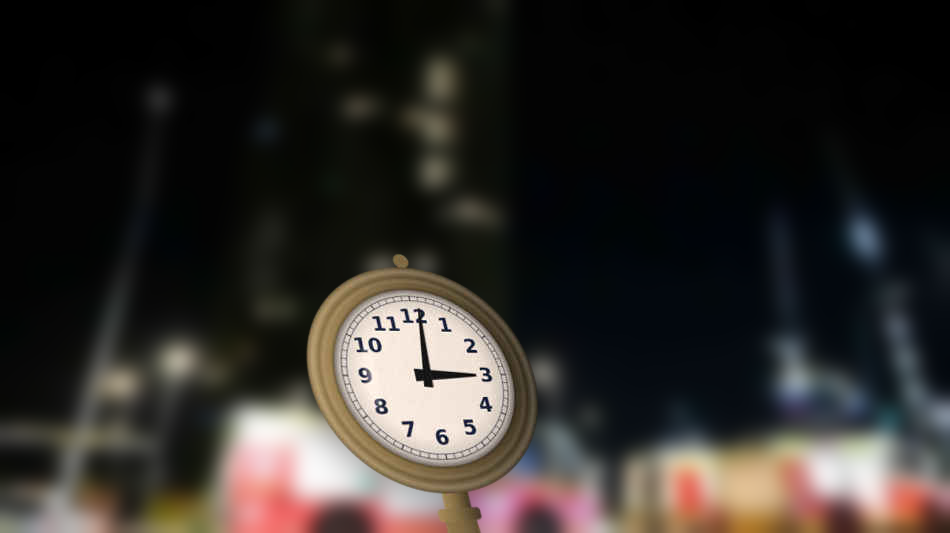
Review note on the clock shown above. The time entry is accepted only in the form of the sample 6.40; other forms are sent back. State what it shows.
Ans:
3.01
